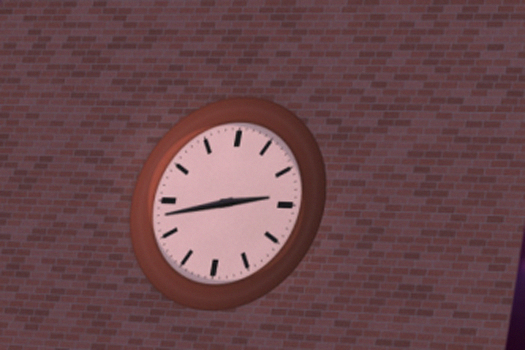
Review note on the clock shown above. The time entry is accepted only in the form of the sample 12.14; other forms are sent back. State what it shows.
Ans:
2.43
